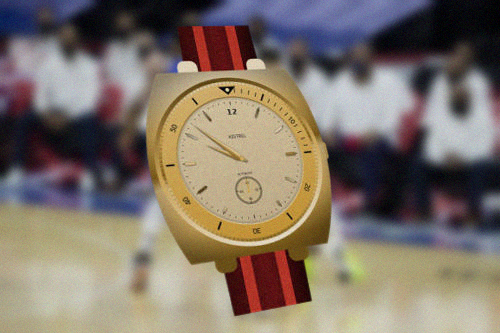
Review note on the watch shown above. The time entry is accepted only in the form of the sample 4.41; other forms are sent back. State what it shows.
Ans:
9.52
